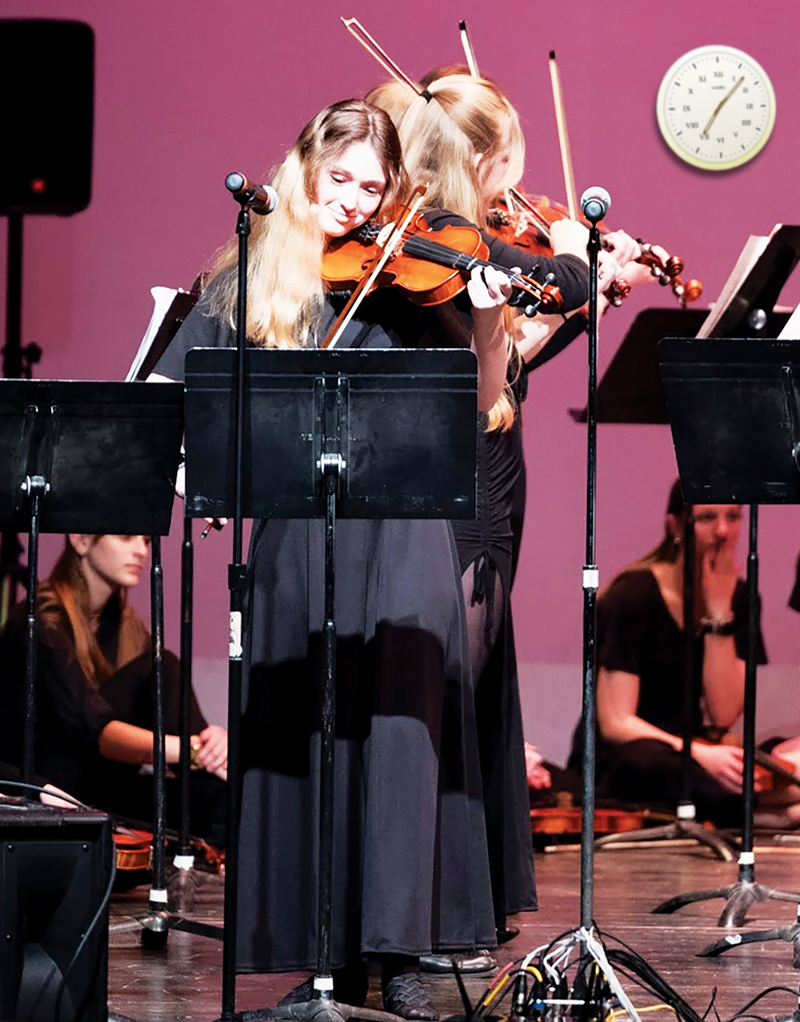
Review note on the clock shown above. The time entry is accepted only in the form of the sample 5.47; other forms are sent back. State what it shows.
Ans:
7.07
